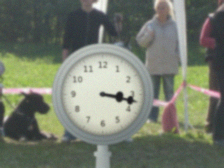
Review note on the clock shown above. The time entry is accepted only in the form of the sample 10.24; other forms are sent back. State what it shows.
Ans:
3.17
